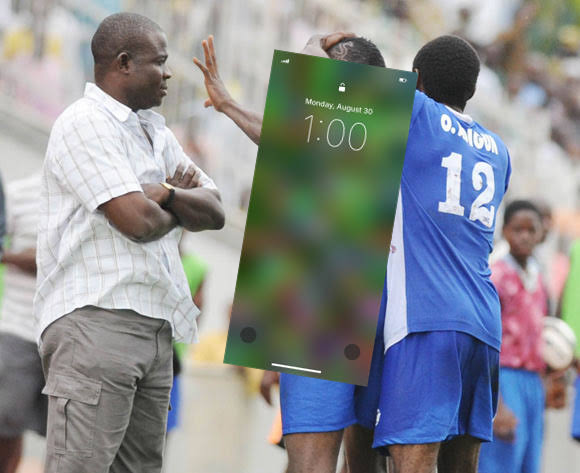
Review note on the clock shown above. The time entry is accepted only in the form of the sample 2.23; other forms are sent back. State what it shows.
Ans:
1.00
